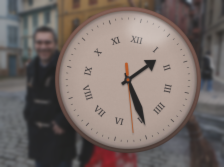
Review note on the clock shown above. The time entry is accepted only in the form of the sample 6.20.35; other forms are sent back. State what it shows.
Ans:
1.24.27
